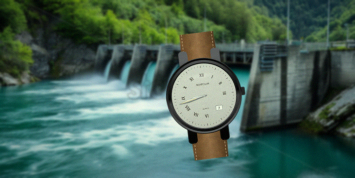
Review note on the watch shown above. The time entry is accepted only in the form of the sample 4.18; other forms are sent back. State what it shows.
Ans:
8.43
